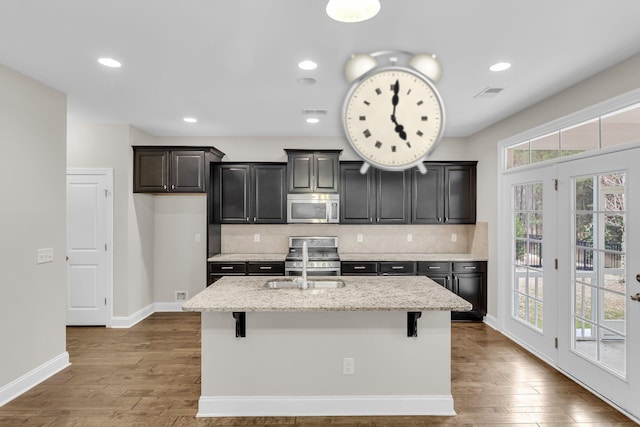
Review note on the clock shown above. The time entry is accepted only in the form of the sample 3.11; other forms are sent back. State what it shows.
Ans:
5.01
